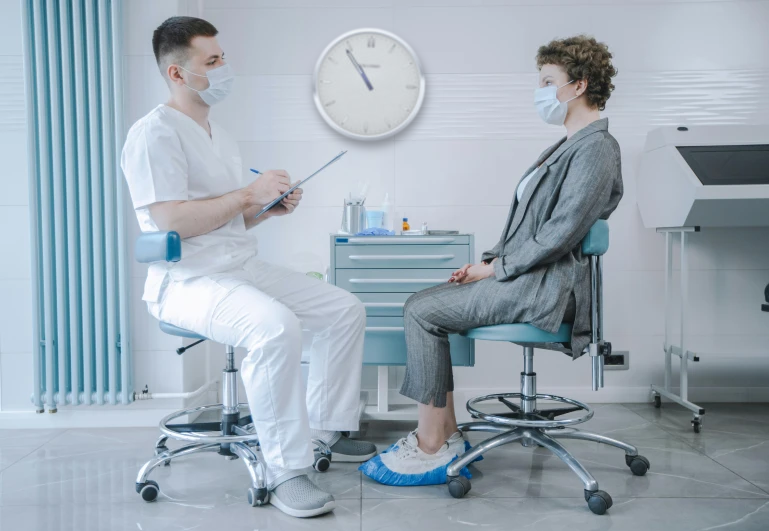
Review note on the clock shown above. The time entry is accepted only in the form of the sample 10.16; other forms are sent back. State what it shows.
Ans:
10.54
